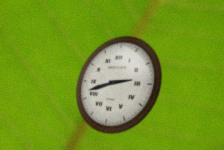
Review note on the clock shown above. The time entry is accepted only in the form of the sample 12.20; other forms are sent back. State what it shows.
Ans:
2.42
